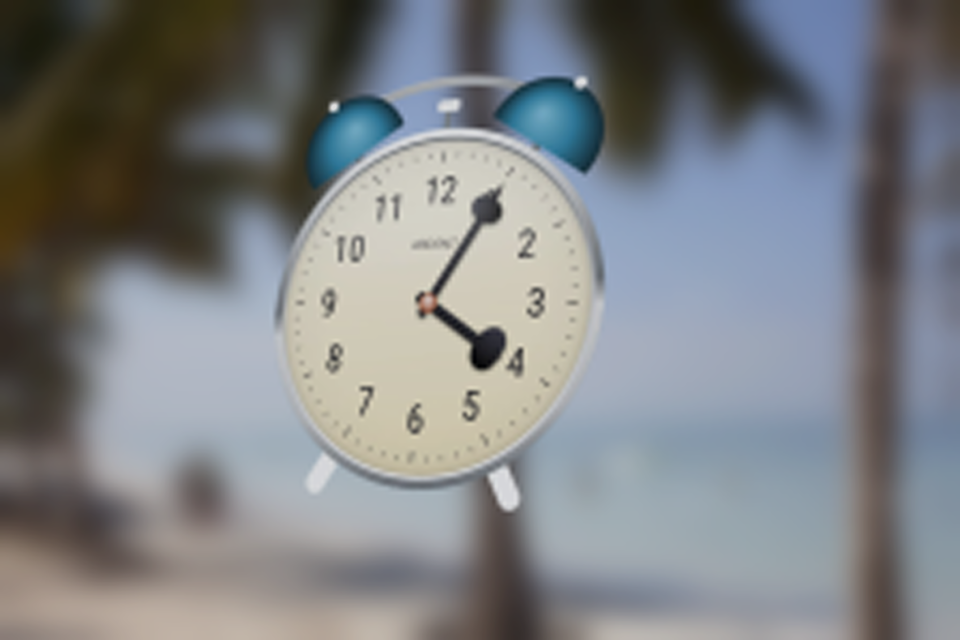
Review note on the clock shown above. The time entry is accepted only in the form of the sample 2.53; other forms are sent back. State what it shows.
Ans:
4.05
